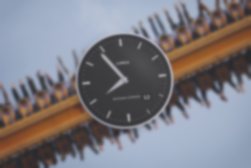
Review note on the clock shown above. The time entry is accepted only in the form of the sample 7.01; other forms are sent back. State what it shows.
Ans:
7.54
